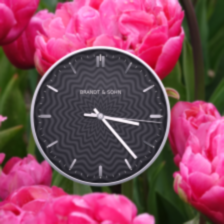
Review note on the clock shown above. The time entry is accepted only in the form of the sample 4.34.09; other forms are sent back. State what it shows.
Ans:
3.23.16
